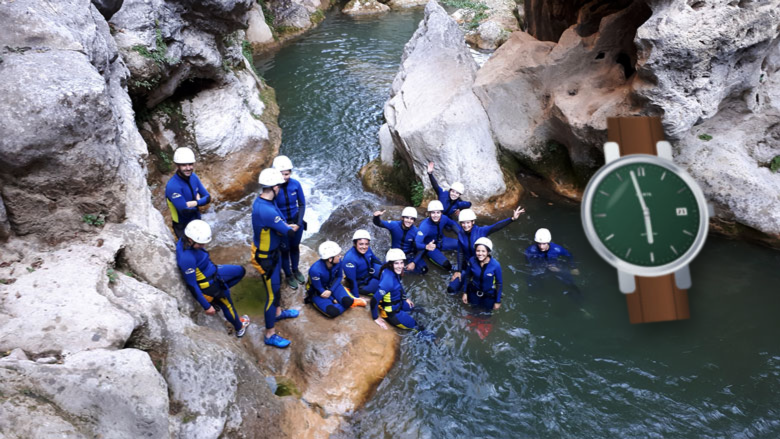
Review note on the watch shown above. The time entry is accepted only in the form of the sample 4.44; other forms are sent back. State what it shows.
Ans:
5.58
